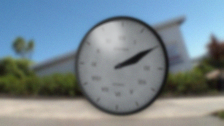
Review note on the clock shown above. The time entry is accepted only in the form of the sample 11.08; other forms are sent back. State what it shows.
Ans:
2.10
